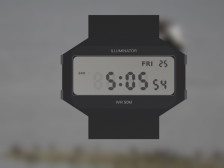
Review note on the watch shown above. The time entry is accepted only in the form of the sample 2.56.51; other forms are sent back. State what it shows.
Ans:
5.05.54
